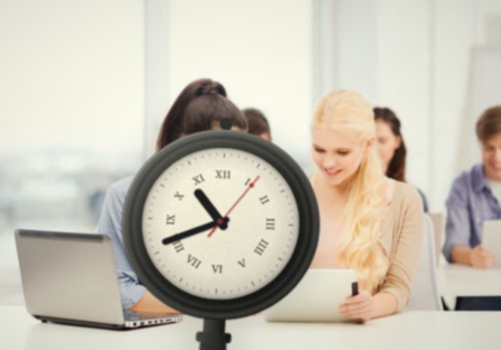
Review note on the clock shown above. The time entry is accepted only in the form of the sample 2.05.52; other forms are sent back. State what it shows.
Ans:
10.41.06
